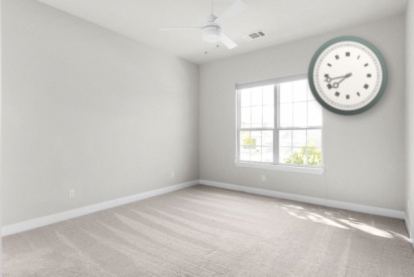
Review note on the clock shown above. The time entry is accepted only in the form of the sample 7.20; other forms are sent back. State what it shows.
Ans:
7.43
